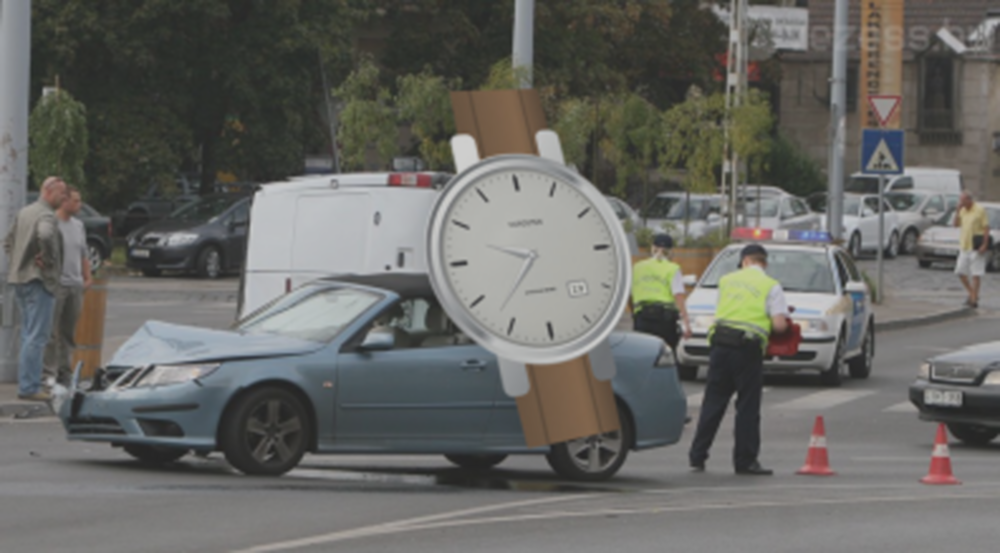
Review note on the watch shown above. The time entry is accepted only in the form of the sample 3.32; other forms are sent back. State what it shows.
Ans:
9.37
